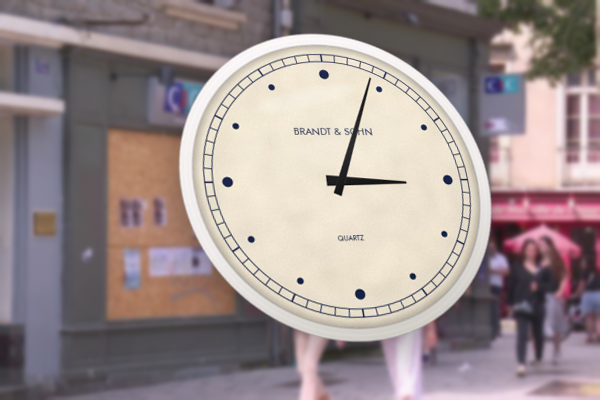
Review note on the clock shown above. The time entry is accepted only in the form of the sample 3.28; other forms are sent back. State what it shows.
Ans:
3.04
